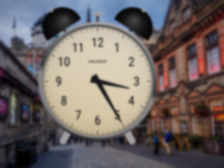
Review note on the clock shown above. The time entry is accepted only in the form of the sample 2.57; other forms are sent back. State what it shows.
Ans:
3.25
